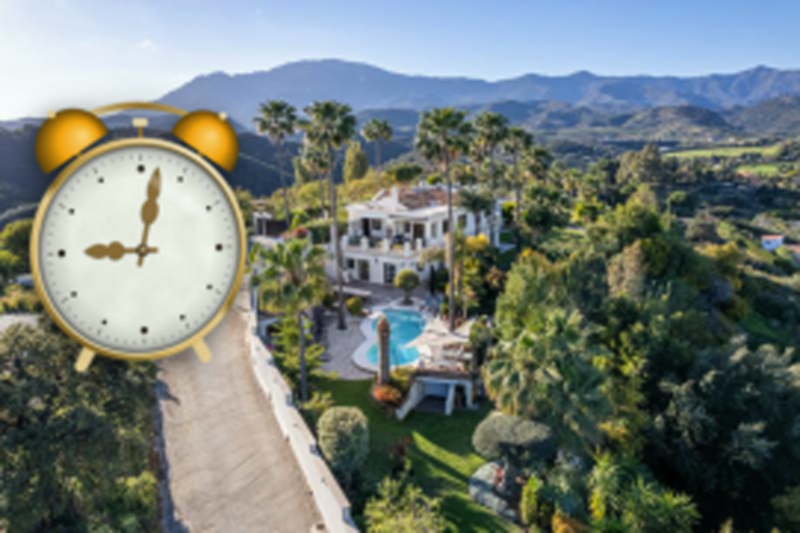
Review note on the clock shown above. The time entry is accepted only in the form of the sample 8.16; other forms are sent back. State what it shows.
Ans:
9.02
